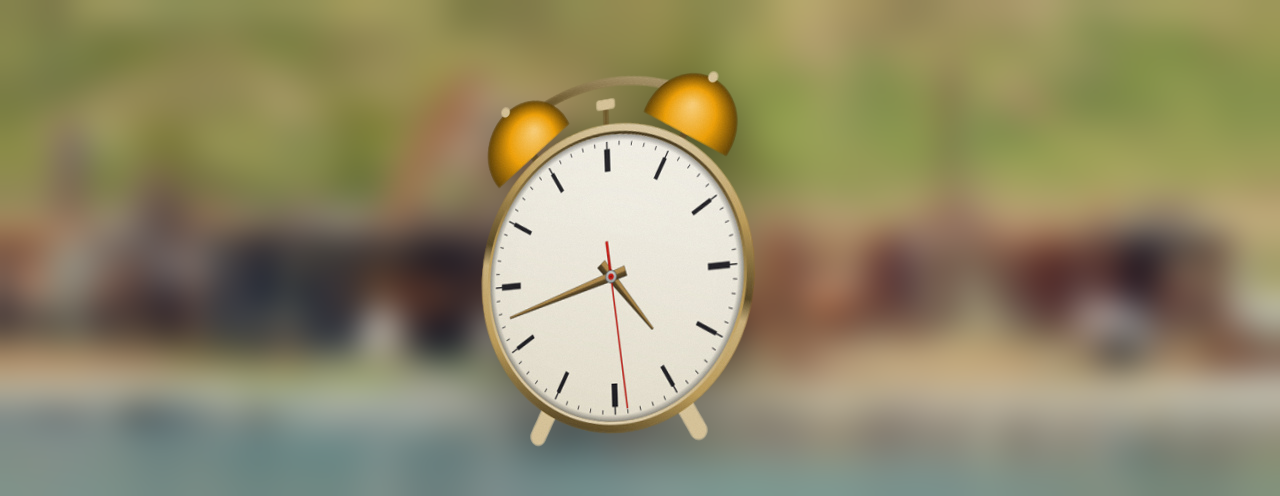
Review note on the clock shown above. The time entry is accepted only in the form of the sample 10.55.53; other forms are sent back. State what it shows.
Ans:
4.42.29
